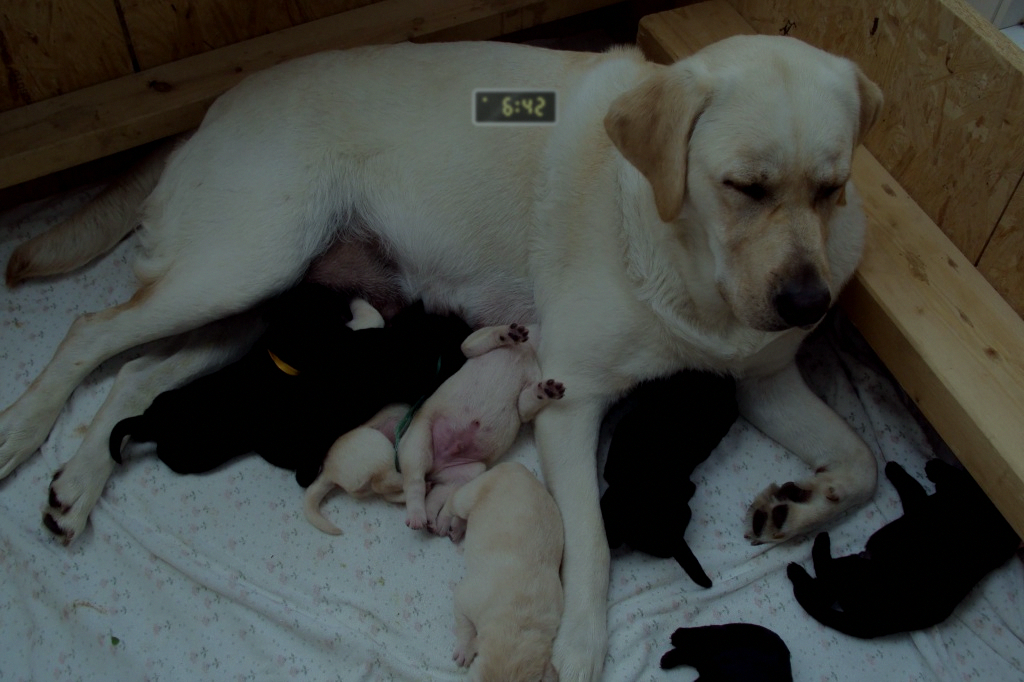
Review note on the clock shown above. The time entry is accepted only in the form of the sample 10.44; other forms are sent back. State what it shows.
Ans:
6.42
